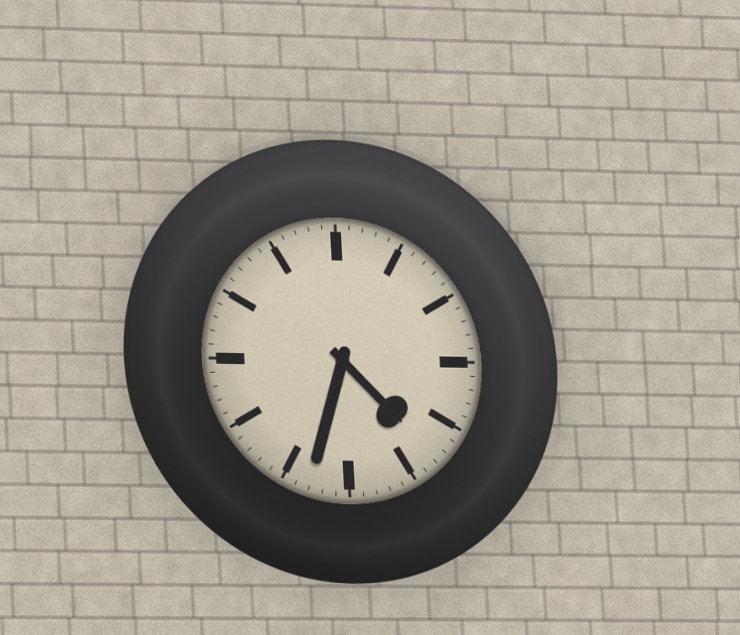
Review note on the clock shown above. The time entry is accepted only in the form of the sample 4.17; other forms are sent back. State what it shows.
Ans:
4.33
